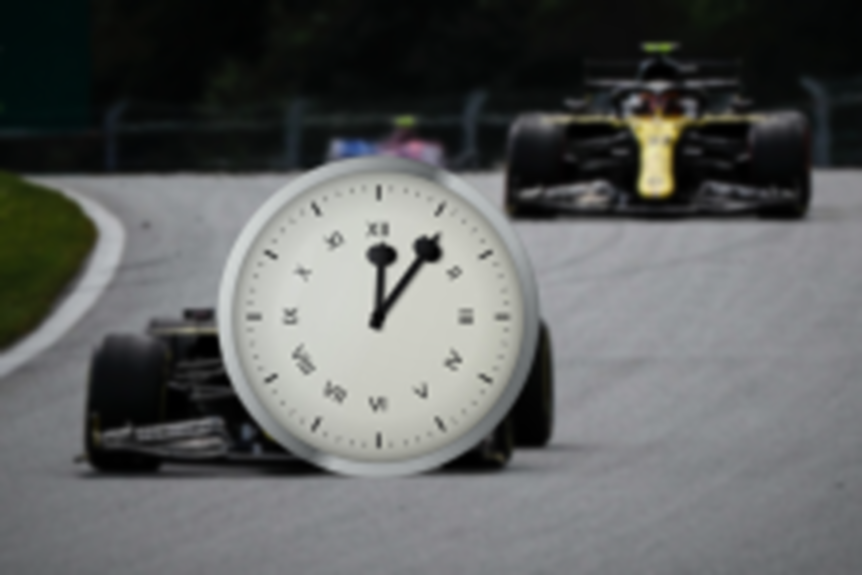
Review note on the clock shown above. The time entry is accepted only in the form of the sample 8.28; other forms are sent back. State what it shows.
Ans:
12.06
